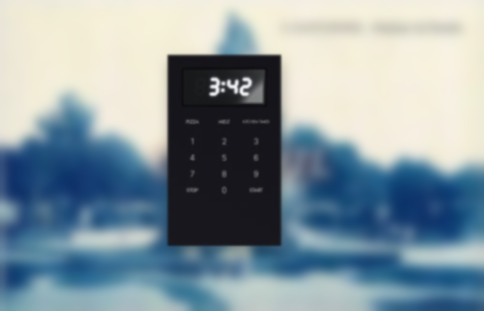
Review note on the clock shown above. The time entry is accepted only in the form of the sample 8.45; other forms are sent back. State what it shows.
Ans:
3.42
